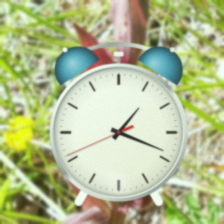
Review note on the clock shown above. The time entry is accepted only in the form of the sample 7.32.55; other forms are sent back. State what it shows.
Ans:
1.18.41
